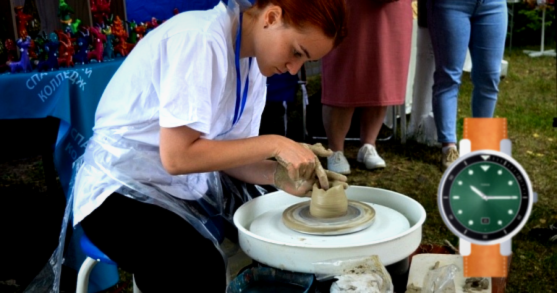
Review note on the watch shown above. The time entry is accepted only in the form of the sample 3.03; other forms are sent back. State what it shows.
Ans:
10.15
